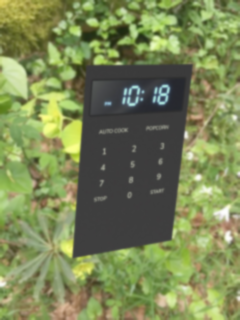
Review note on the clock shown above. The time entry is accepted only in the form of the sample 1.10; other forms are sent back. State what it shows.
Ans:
10.18
